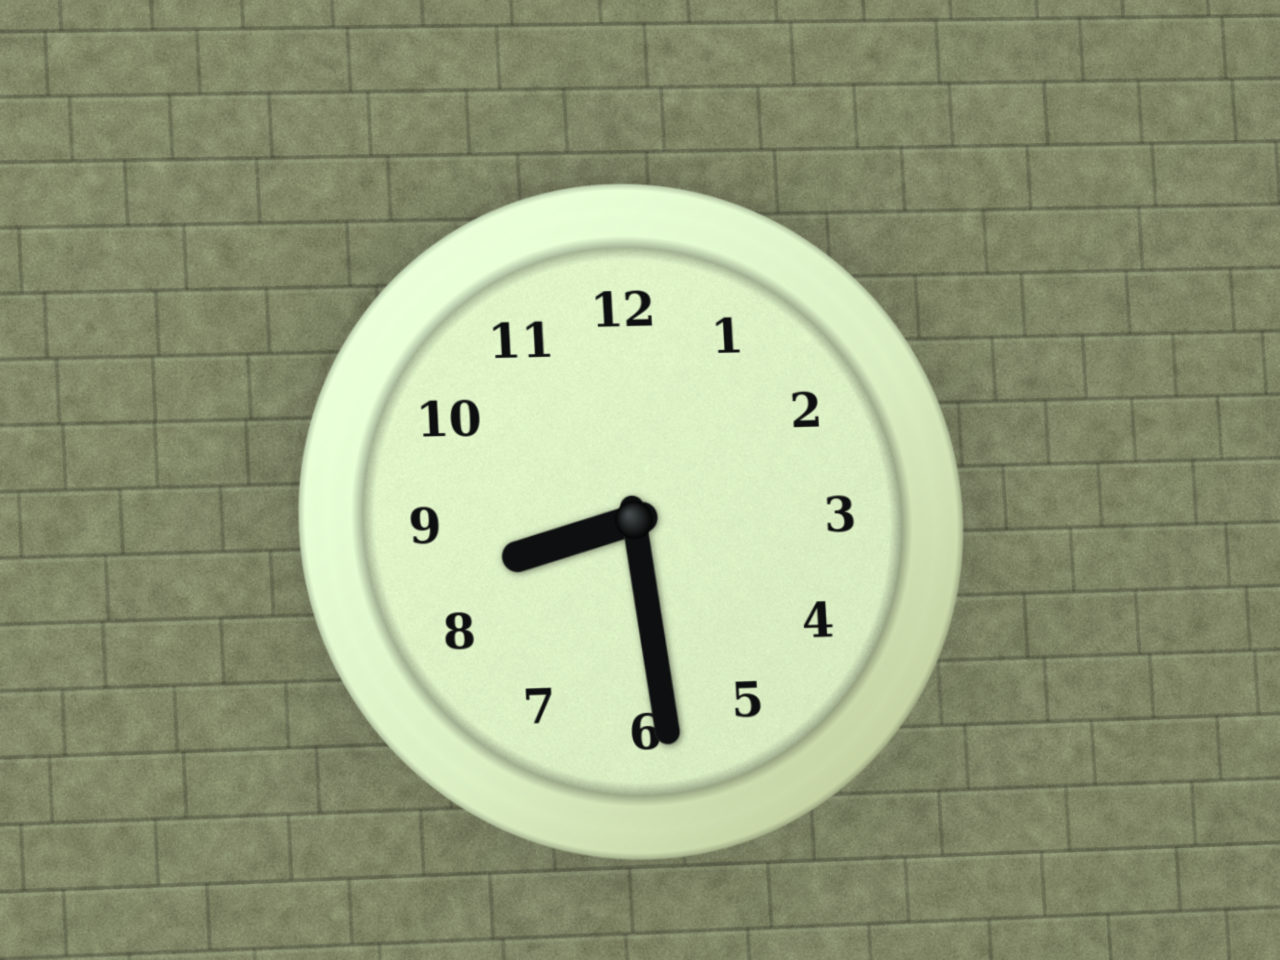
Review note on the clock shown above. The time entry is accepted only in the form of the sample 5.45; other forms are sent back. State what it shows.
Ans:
8.29
